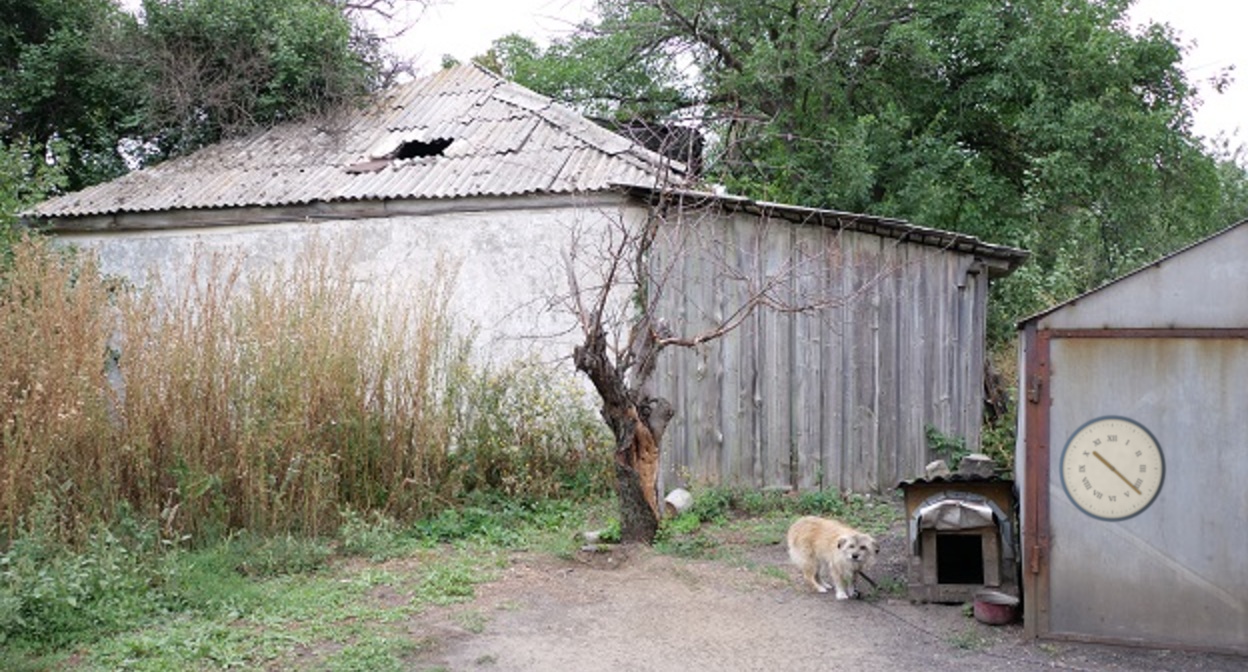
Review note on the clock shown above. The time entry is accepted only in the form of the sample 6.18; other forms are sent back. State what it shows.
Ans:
10.22
